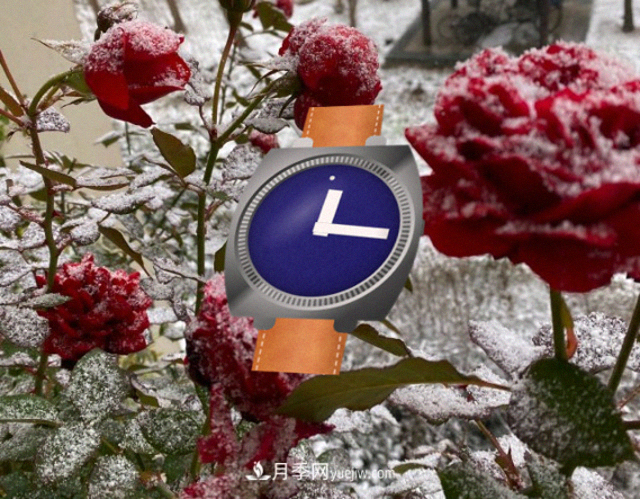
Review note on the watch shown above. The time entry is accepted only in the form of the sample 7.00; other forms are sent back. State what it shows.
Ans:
12.16
